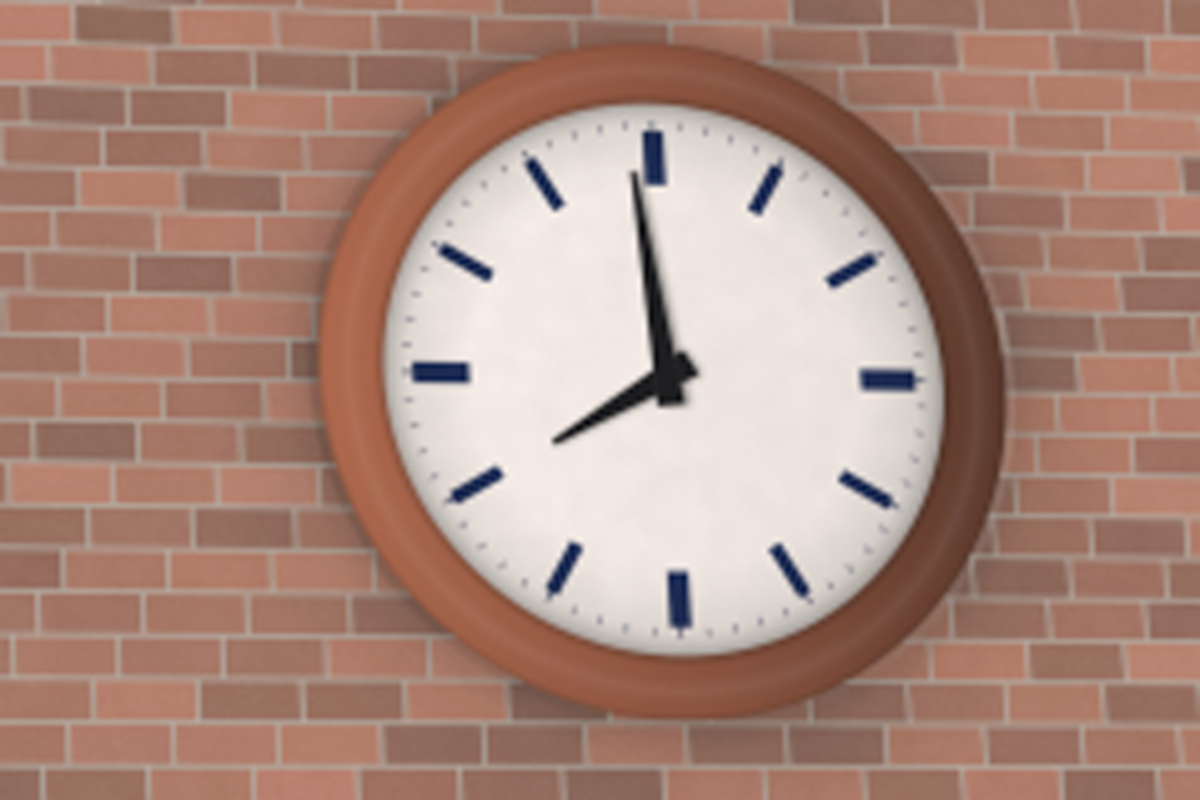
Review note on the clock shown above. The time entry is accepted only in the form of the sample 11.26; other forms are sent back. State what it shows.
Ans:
7.59
